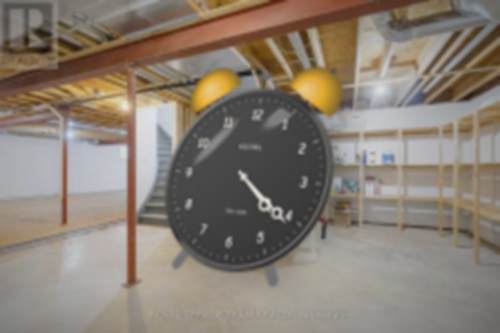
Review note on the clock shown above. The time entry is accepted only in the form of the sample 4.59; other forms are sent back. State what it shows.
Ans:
4.21
